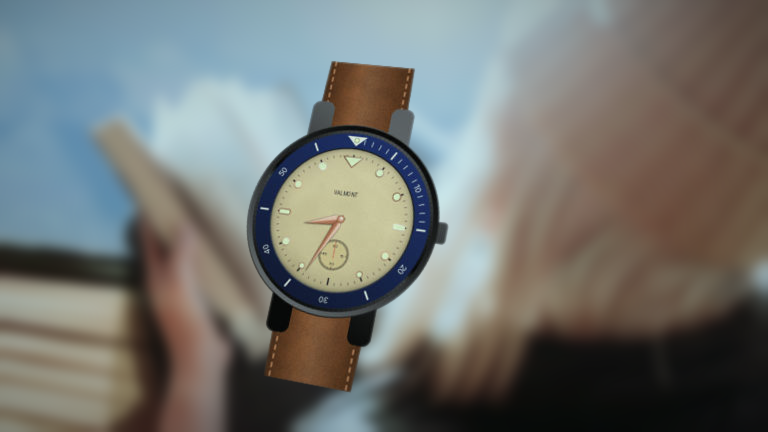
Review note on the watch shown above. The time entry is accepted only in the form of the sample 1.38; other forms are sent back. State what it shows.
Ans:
8.34
